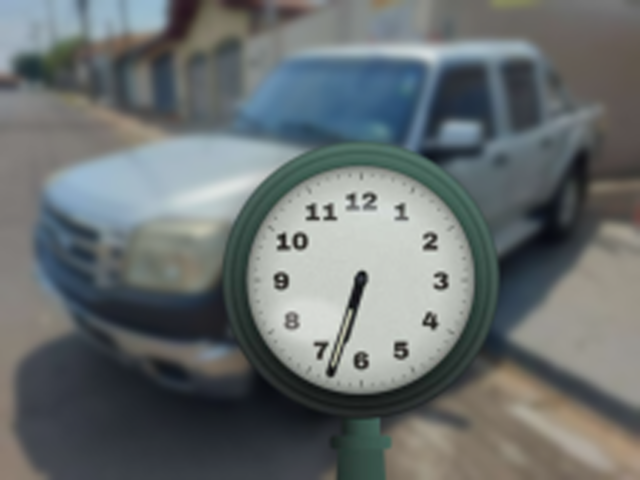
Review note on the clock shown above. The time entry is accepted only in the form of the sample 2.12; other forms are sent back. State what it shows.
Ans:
6.33
